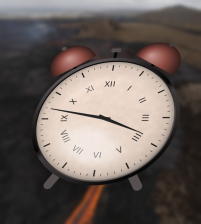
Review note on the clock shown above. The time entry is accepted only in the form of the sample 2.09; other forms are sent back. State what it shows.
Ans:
3.47
